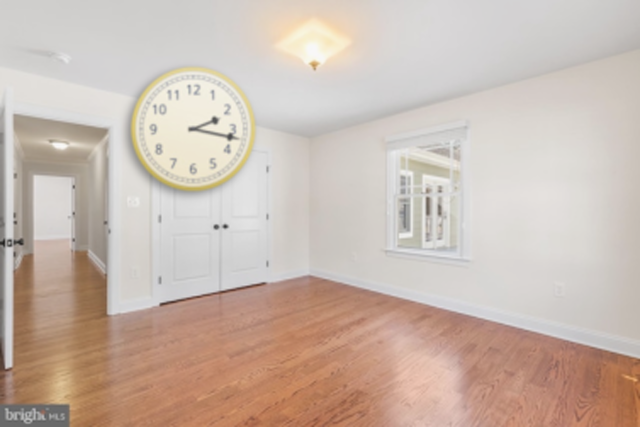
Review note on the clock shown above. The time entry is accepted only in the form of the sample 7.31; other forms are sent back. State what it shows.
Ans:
2.17
